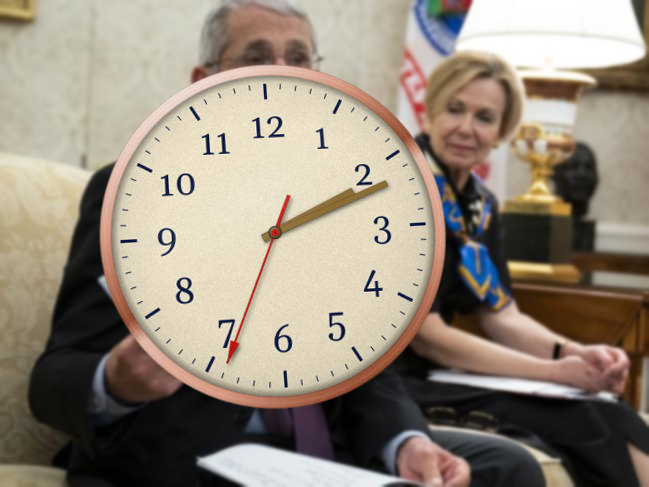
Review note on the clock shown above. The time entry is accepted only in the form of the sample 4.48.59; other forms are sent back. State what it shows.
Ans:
2.11.34
